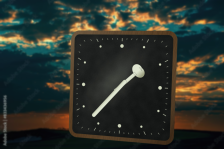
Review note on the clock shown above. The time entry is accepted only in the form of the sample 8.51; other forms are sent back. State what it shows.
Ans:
1.37
